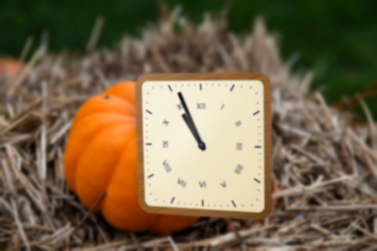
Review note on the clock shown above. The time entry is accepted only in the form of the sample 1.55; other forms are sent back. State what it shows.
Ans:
10.56
